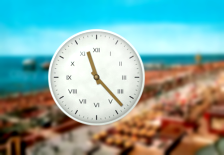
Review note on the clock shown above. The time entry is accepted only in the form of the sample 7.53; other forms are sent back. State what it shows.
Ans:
11.23
